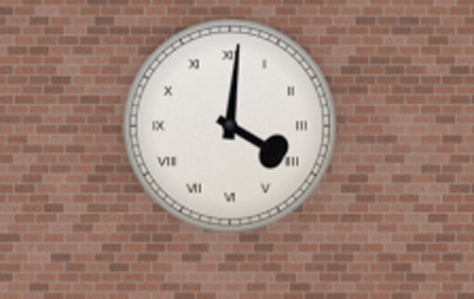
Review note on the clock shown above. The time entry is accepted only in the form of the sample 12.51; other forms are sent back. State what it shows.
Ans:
4.01
